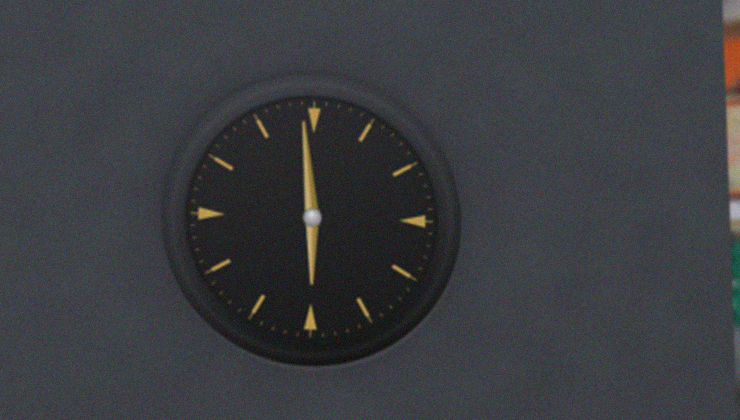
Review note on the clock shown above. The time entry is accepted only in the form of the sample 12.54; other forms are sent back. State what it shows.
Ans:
5.59
